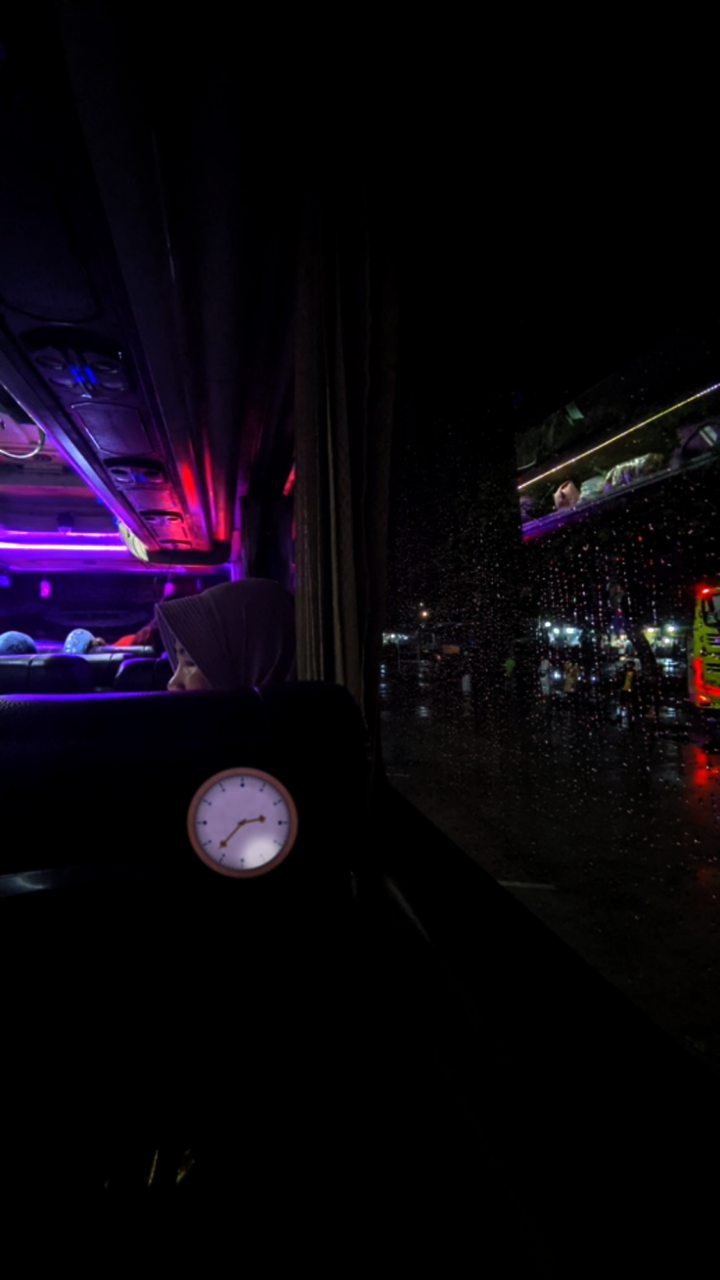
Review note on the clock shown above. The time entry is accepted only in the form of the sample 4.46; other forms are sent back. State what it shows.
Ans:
2.37
